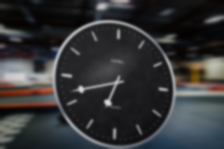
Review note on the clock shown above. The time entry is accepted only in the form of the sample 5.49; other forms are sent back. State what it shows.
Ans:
6.42
